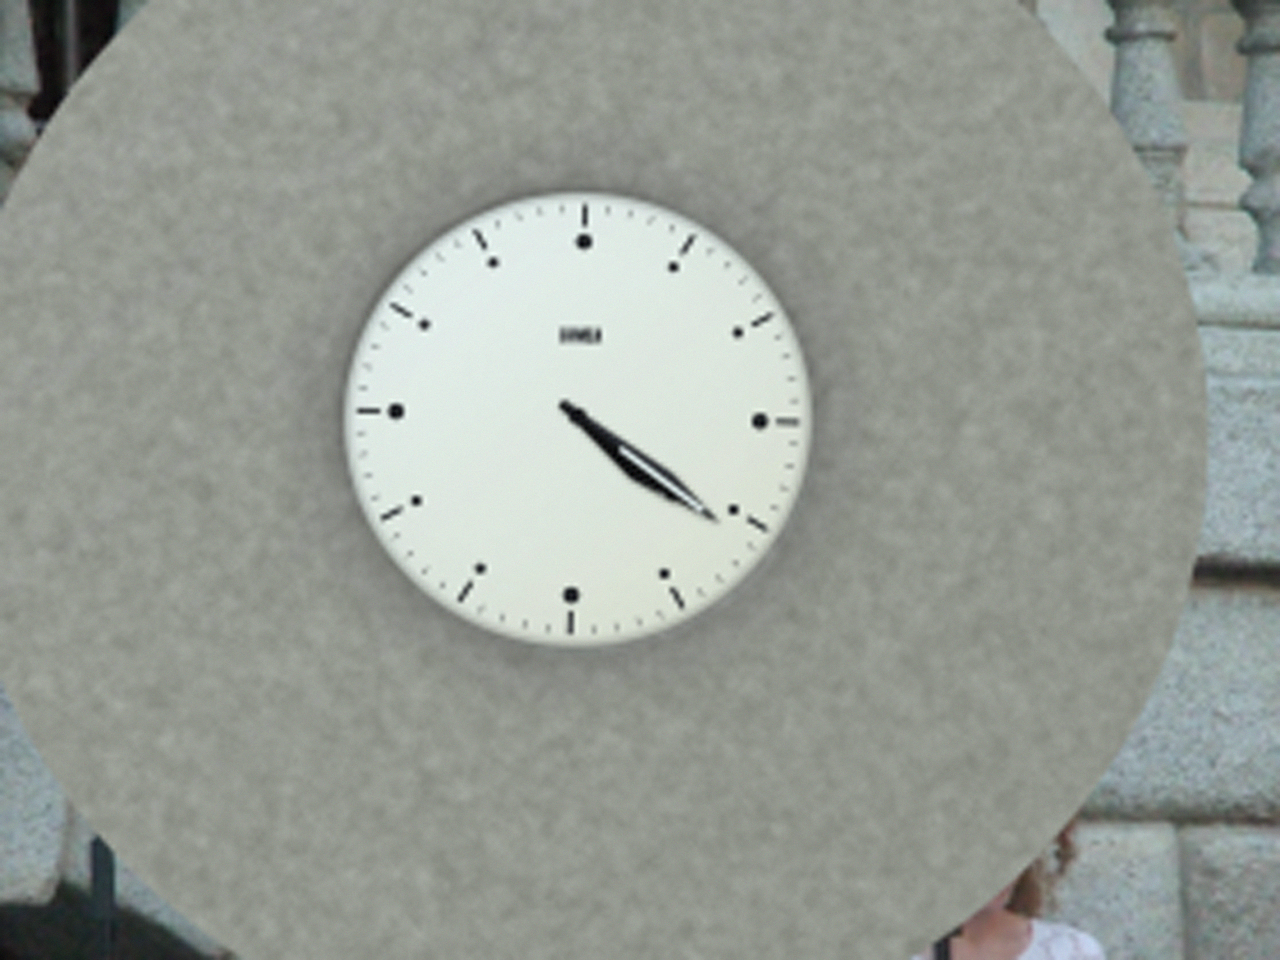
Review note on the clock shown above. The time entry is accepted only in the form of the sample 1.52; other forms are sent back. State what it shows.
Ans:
4.21
